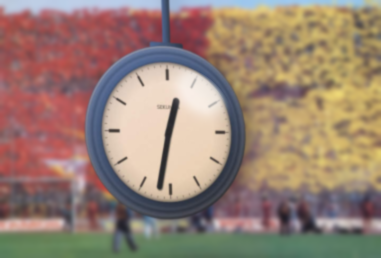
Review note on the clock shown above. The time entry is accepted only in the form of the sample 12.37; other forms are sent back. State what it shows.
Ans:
12.32
